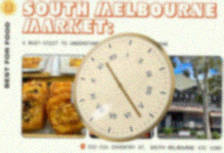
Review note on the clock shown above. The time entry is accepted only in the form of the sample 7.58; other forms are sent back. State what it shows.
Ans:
11.27
